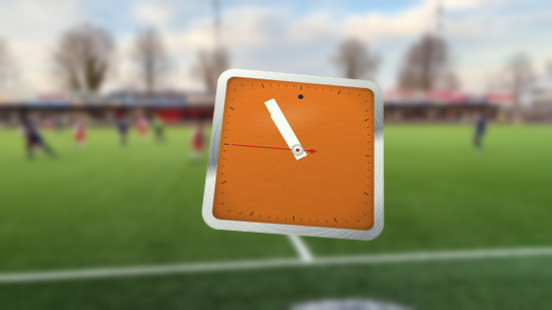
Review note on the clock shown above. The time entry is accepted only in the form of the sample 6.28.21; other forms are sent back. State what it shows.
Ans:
10.54.45
